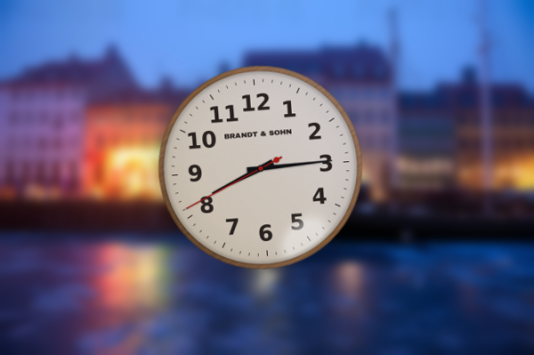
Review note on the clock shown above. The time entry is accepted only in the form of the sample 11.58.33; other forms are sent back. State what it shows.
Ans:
8.14.41
